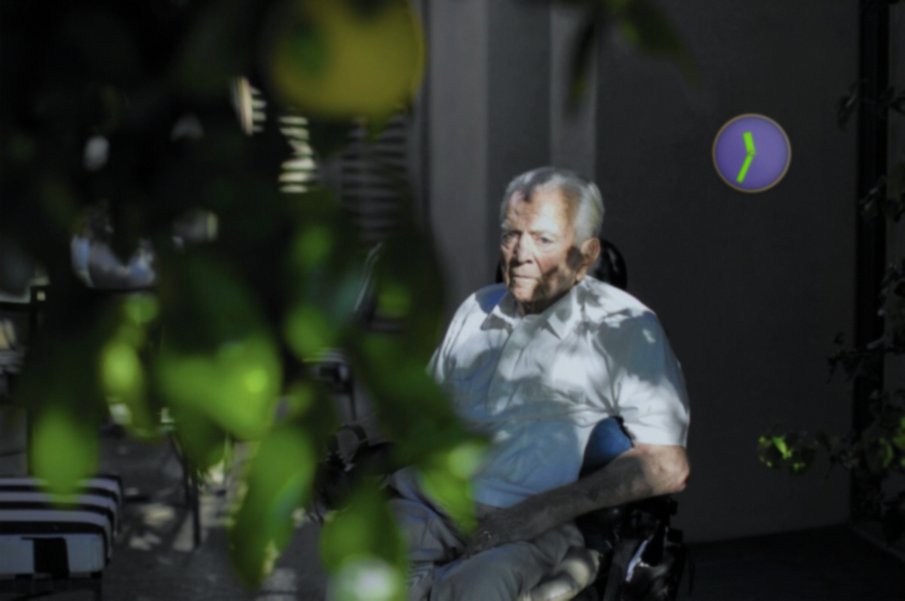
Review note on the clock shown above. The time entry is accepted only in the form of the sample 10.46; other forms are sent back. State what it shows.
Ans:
11.34
